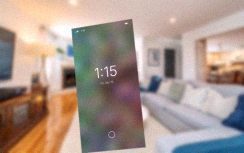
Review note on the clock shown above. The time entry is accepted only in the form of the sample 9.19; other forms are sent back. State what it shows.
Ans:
1.15
